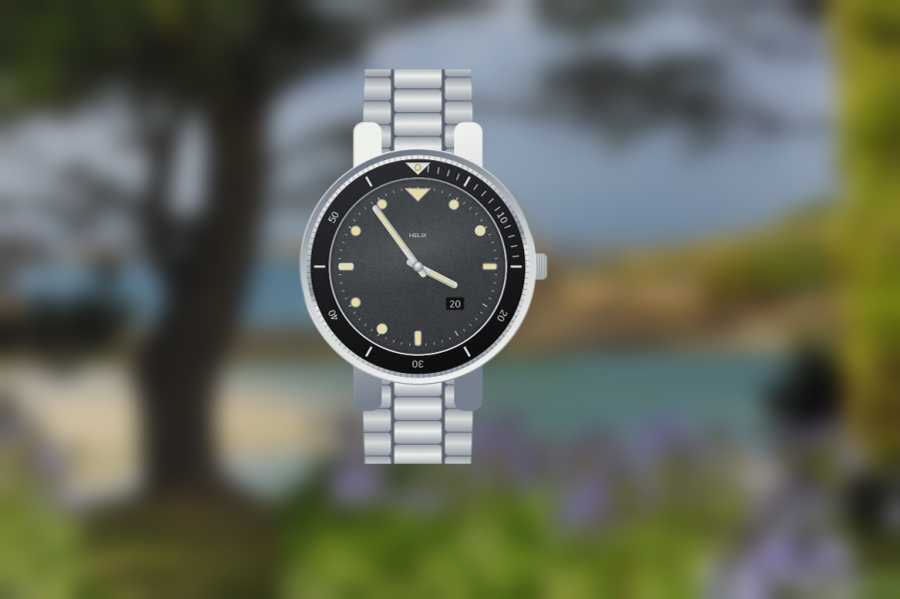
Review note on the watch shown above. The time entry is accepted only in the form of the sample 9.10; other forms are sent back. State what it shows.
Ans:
3.54
